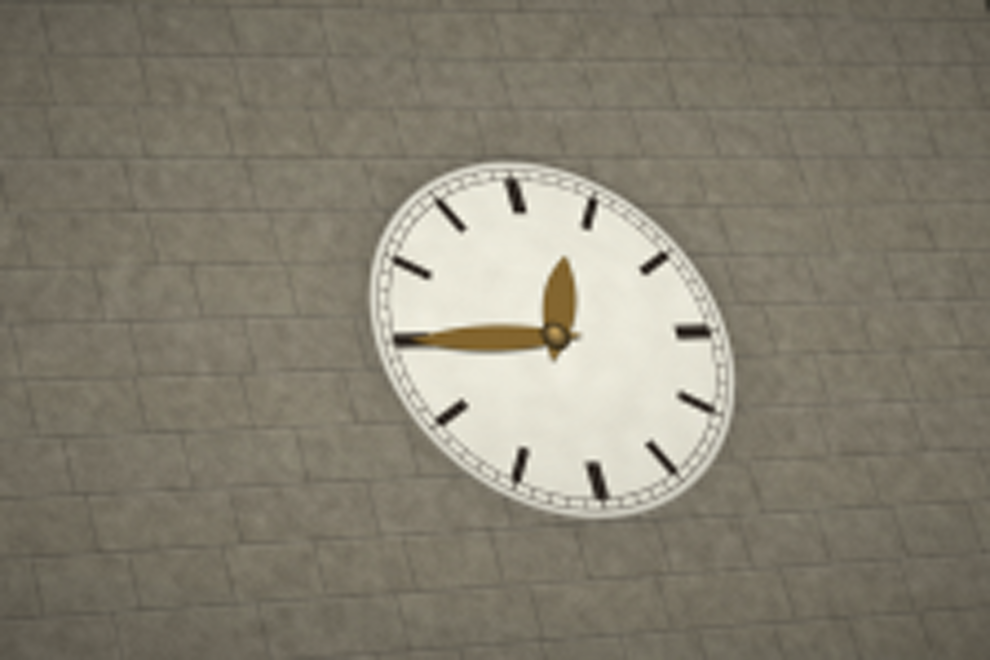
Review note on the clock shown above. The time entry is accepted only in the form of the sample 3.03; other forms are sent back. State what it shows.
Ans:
12.45
